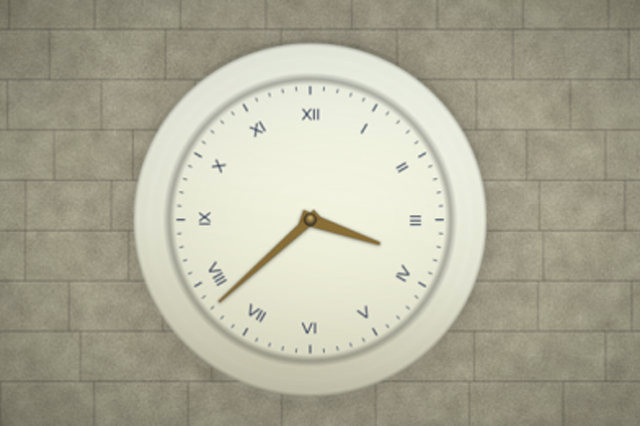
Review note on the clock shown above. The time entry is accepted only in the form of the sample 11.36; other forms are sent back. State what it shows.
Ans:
3.38
